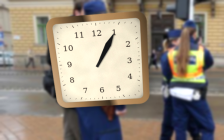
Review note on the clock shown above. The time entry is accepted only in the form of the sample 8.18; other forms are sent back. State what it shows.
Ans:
1.05
